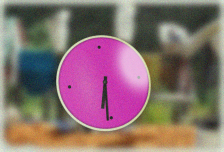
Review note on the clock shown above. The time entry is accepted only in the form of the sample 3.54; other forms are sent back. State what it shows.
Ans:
6.31
